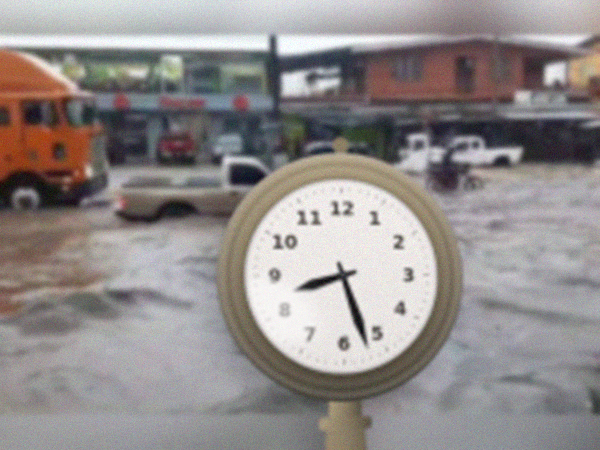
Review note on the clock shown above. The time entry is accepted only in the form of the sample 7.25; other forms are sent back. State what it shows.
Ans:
8.27
